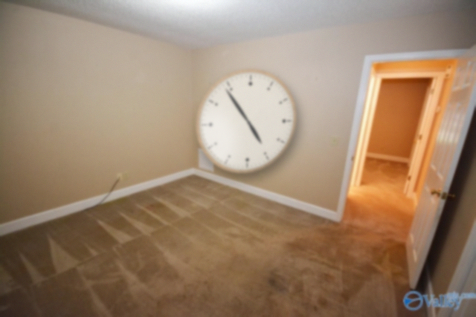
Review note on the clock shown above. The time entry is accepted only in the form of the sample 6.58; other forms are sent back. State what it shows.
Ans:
4.54
